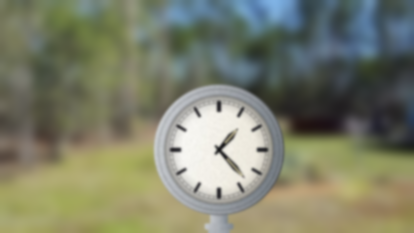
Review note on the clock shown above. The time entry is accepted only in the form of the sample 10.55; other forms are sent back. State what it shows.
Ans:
1.23
